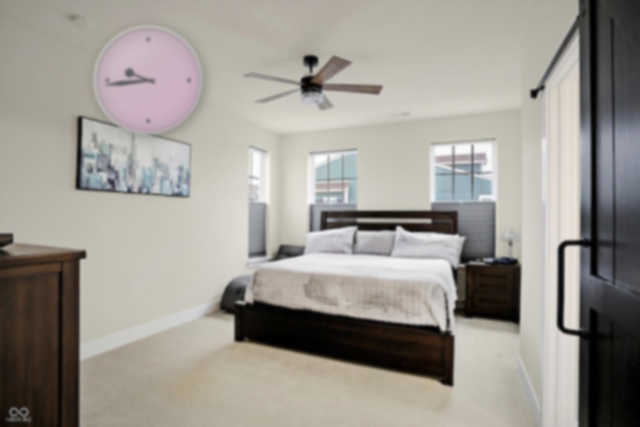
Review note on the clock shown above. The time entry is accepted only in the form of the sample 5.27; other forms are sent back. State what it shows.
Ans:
9.44
